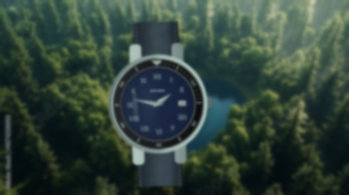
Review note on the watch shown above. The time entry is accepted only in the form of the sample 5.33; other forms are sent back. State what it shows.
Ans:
1.47
